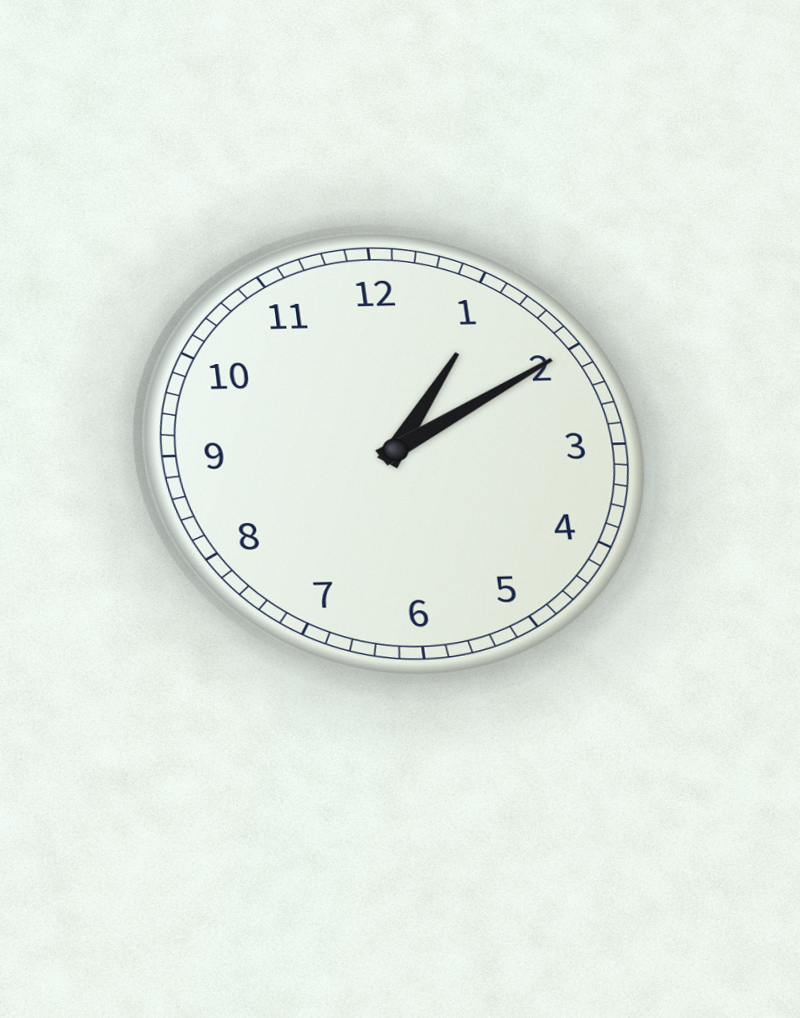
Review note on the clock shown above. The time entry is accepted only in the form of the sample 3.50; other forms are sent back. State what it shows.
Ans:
1.10
